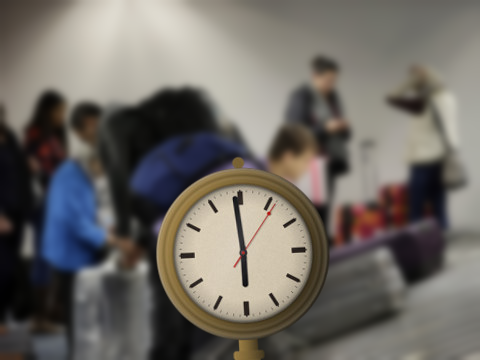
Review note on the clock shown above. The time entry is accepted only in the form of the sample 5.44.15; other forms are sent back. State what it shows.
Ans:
5.59.06
